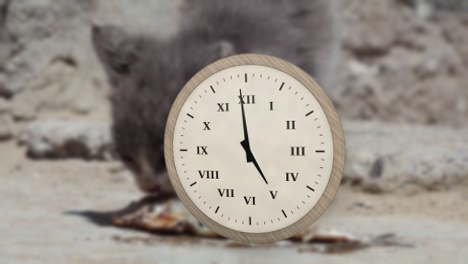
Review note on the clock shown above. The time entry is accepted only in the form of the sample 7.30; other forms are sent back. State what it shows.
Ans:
4.59
